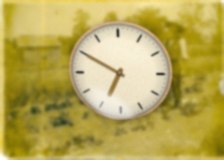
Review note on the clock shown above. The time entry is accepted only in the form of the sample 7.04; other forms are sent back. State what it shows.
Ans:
6.50
